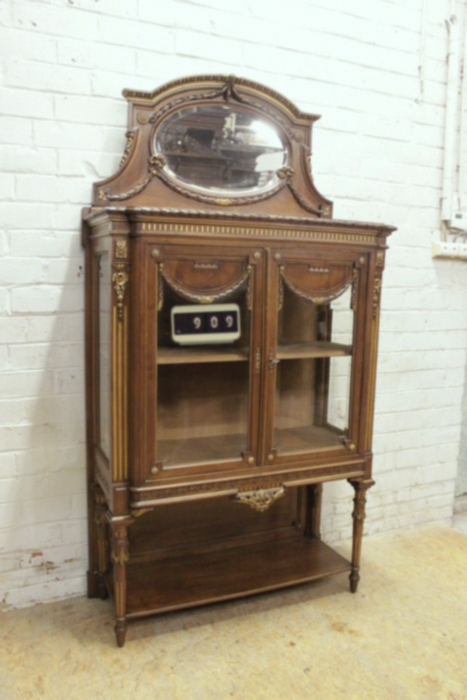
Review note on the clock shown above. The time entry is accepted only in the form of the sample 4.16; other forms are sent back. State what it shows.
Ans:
9.09
